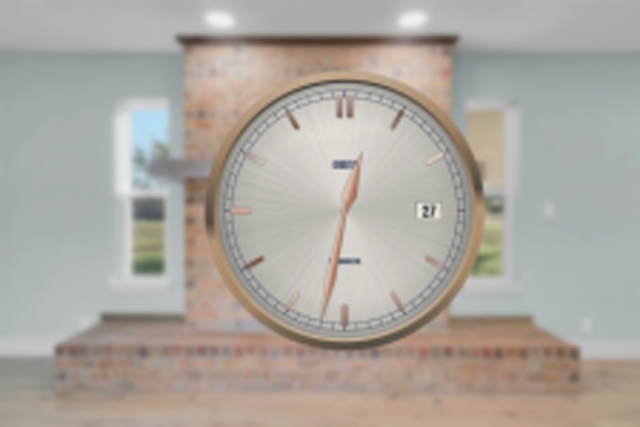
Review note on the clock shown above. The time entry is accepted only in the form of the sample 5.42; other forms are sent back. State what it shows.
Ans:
12.32
